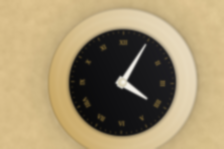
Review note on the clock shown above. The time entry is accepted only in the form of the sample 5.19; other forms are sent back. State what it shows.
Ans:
4.05
